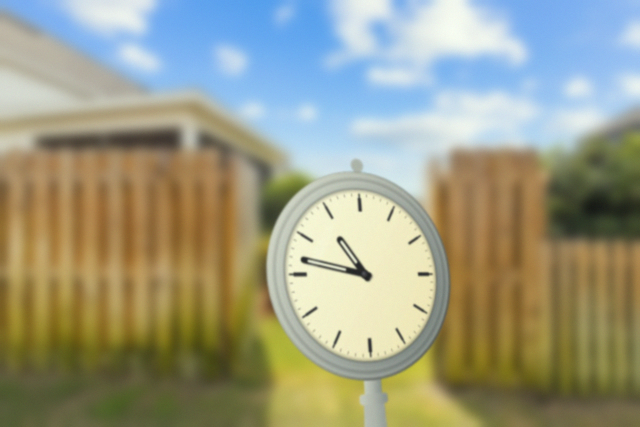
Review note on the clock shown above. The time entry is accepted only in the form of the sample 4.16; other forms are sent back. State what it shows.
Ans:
10.47
